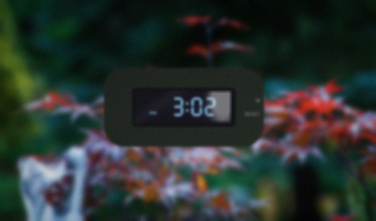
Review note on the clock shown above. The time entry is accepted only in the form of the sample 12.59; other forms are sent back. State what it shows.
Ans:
3.02
